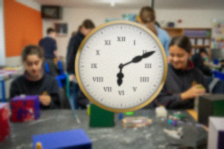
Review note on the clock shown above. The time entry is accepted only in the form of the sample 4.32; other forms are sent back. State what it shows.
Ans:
6.11
